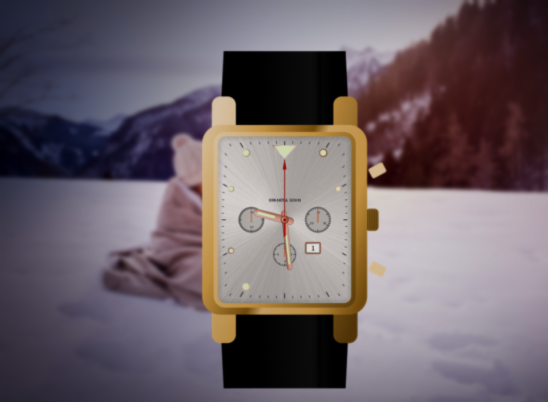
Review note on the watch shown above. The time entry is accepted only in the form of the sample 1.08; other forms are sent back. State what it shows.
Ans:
9.29
